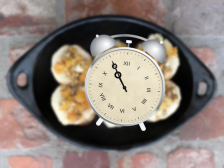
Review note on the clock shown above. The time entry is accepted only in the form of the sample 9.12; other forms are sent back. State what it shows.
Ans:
10.55
